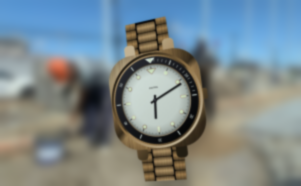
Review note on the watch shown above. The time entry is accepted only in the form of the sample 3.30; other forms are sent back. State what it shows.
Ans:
6.11
